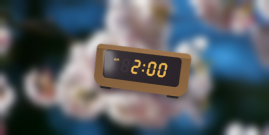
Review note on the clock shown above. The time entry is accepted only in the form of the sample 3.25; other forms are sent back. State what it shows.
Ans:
2.00
